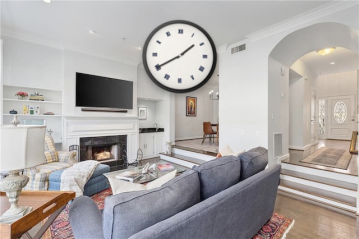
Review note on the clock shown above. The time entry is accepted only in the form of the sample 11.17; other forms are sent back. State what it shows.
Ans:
1.40
